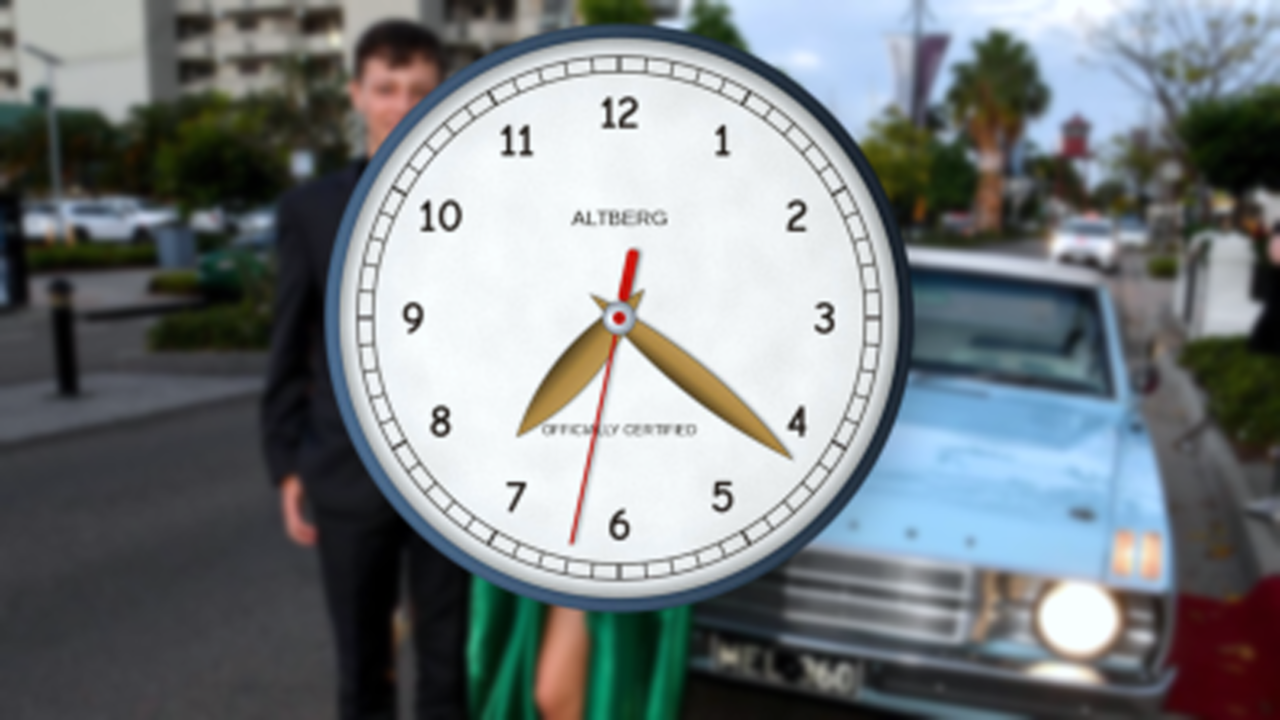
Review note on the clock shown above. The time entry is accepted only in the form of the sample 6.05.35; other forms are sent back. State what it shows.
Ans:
7.21.32
